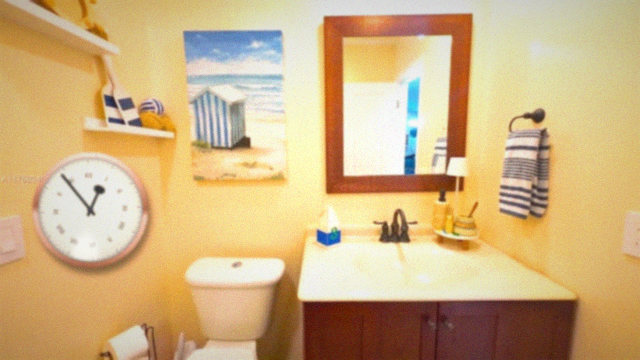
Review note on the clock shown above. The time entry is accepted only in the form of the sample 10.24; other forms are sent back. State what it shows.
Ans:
12.54
